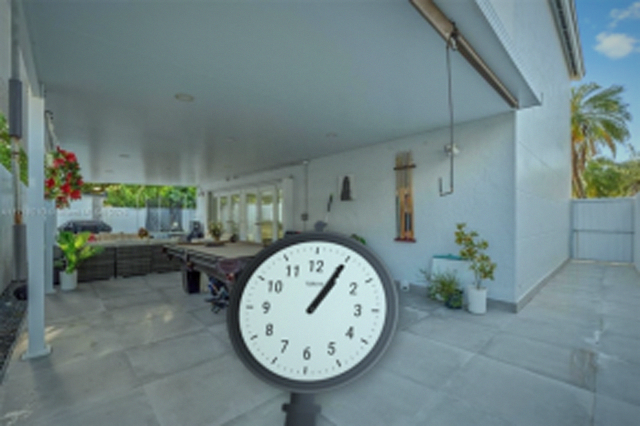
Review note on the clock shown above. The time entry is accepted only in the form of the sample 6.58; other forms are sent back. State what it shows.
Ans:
1.05
